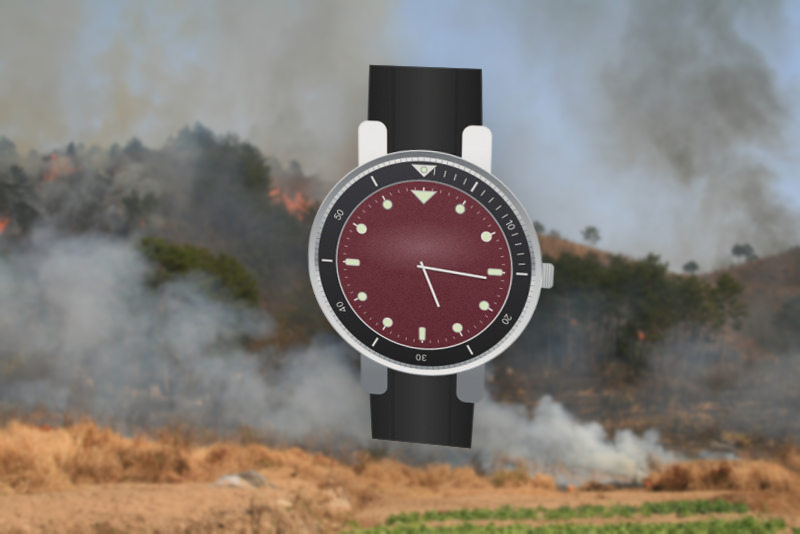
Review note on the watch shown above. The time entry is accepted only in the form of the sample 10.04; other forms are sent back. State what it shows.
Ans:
5.16
